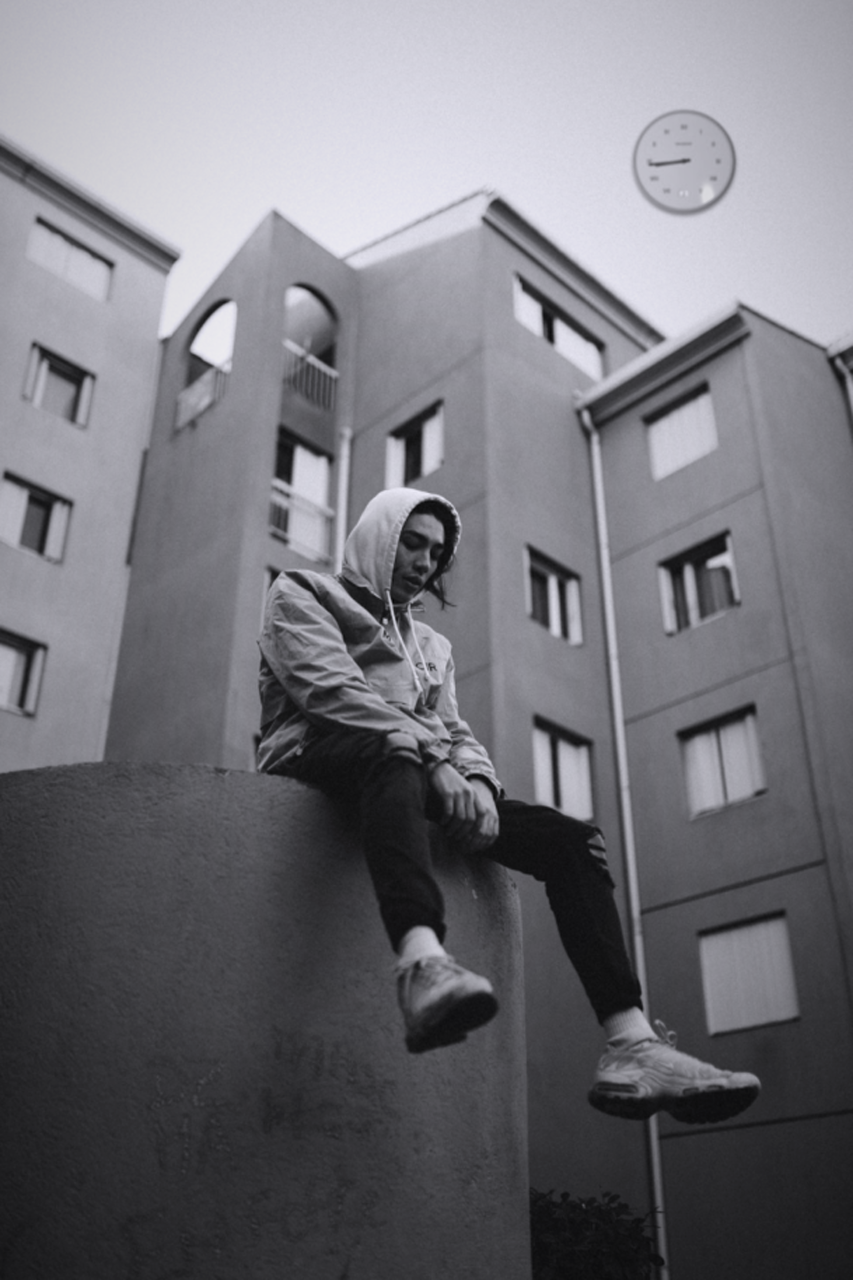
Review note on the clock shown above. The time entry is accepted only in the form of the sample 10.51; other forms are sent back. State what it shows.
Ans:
8.44
